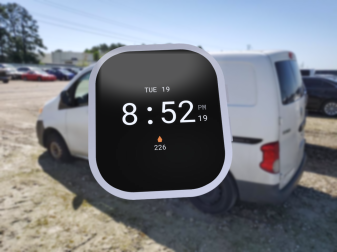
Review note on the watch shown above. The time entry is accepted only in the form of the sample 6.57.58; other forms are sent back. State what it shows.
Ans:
8.52.19
